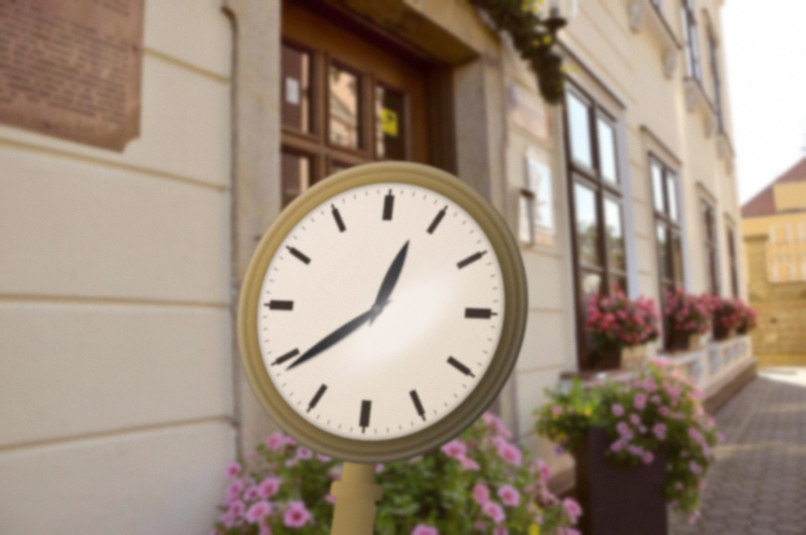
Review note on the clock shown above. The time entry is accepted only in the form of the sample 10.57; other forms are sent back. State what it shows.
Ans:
12.39
